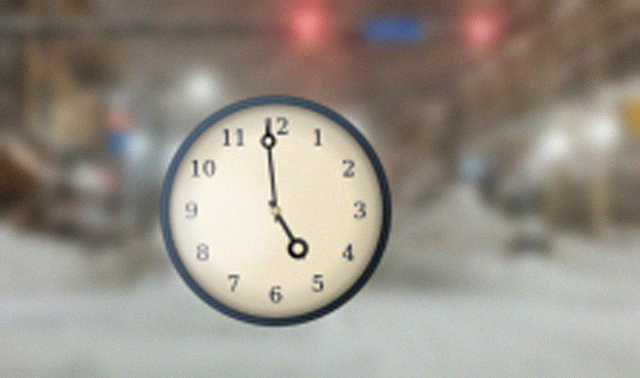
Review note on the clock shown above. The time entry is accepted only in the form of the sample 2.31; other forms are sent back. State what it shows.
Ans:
4.59
